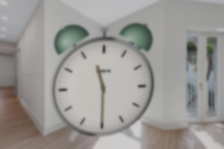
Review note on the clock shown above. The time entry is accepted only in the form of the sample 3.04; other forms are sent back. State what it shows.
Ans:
11.30
